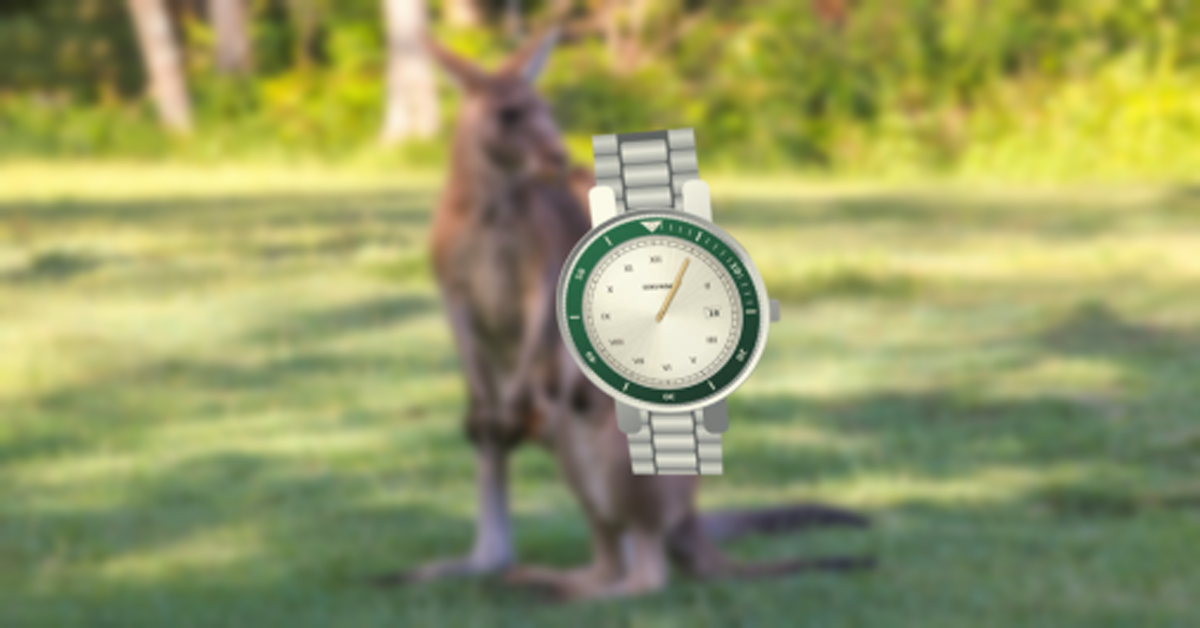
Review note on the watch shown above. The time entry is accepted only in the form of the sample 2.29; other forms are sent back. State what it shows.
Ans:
1.05
